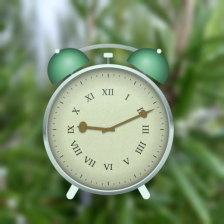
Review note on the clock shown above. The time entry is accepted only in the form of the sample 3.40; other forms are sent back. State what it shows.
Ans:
9.11
